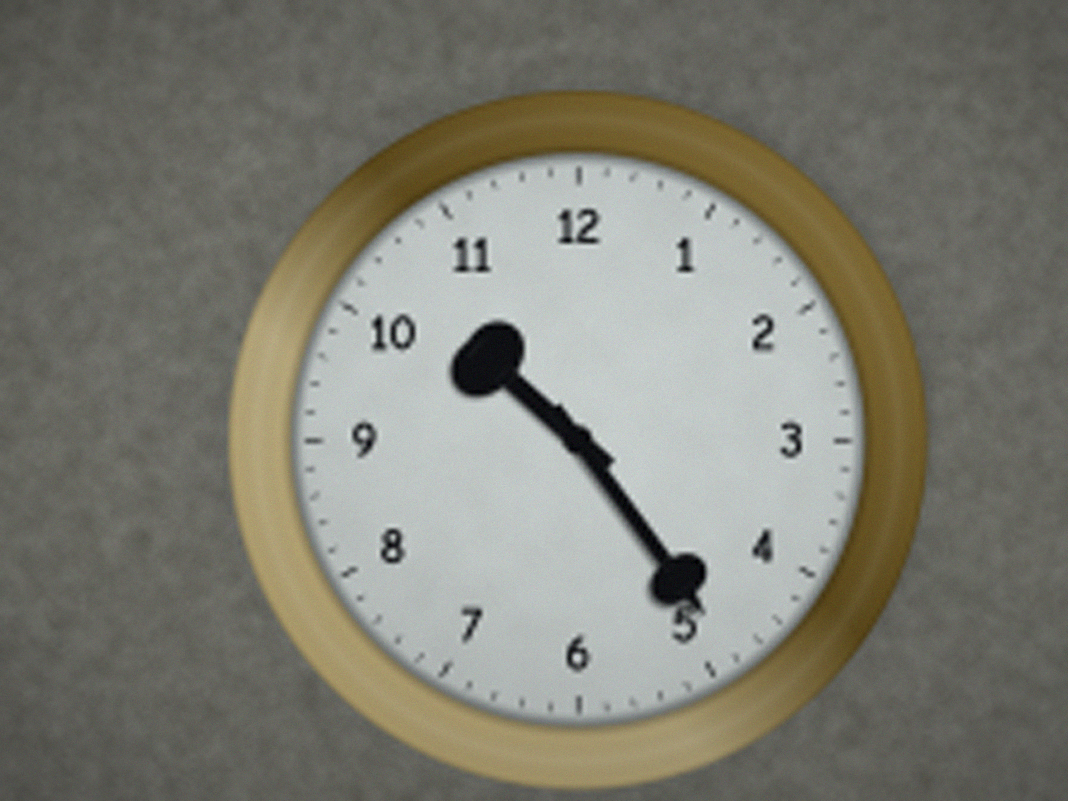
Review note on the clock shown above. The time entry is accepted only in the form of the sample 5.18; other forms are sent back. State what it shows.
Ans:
10.24
